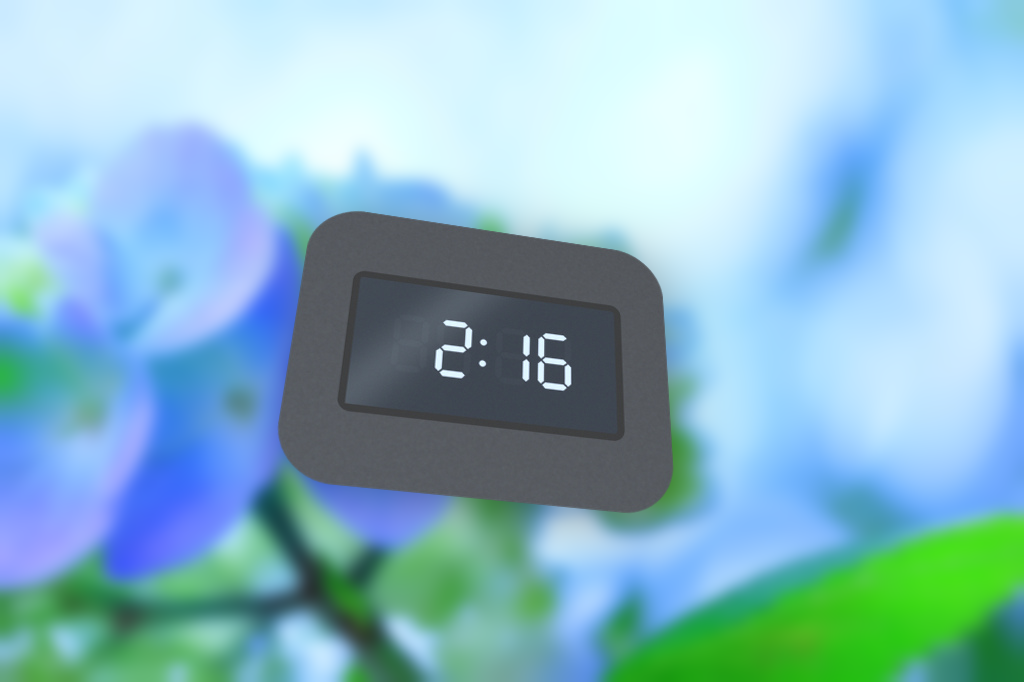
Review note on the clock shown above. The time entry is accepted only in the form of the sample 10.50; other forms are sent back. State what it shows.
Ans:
2.16
